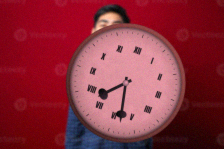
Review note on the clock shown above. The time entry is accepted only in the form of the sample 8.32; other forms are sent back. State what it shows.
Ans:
7.28
